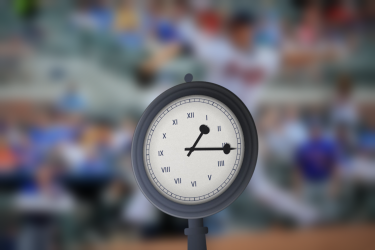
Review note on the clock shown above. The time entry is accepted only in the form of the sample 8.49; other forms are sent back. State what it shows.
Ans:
1.16
